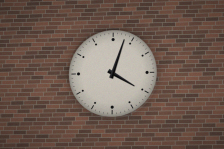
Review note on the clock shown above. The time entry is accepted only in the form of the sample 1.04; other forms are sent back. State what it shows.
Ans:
4.03
